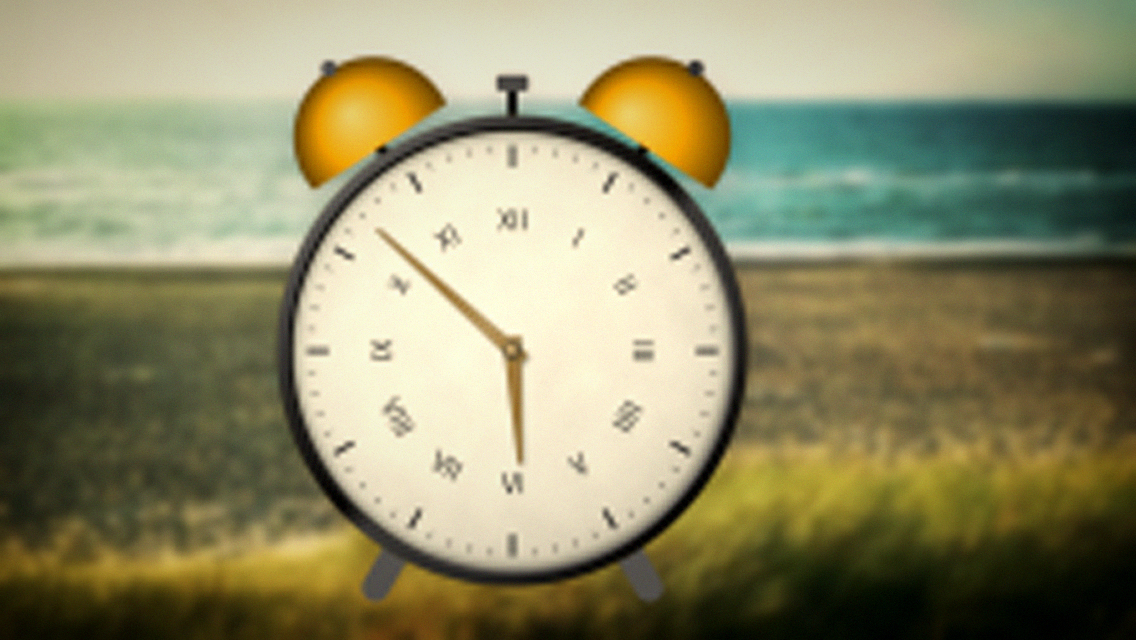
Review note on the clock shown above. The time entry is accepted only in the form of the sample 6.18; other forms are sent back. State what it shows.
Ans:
5.52
